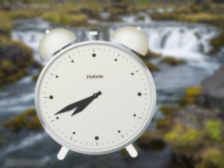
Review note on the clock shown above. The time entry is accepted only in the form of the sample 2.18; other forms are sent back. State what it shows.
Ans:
7.41
